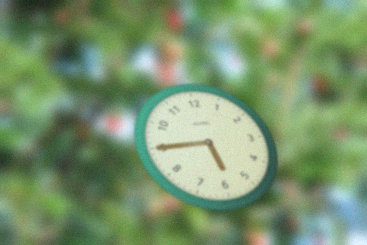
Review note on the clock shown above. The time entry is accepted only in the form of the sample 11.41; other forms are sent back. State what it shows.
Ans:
5.45
